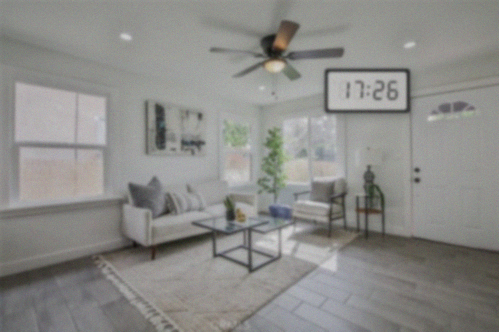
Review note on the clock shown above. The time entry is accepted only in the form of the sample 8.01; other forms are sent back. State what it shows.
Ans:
17.26
